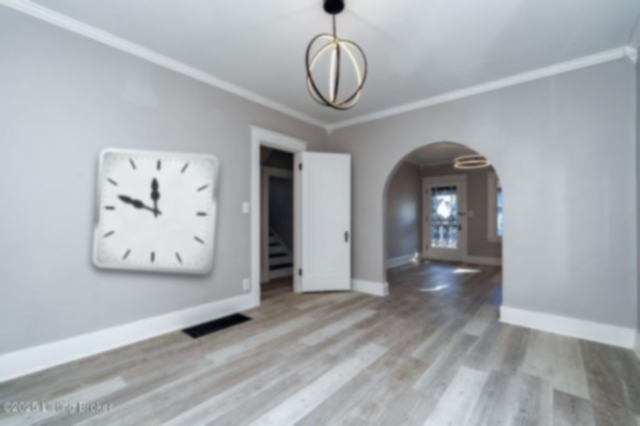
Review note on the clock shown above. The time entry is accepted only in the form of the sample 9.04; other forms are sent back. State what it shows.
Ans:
11.48
